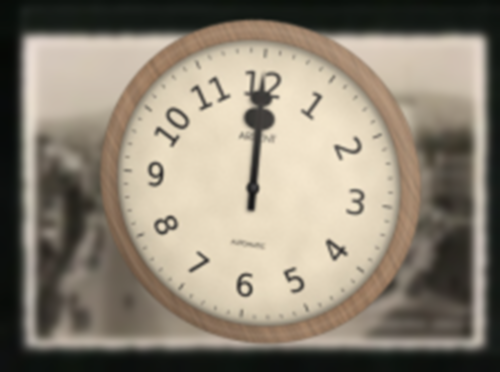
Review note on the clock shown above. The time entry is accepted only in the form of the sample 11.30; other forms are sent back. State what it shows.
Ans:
12.00
